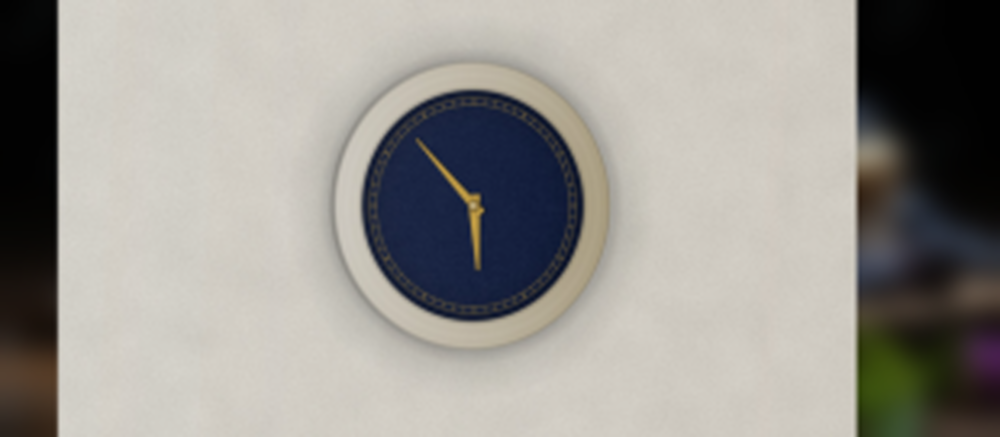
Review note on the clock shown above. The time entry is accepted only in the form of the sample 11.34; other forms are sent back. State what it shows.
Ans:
5.53
